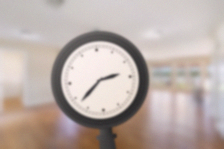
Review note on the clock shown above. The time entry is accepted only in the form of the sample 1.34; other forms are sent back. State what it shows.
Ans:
2.38
